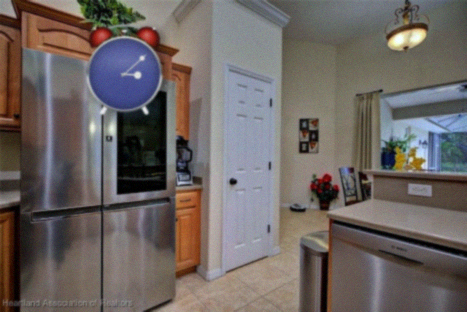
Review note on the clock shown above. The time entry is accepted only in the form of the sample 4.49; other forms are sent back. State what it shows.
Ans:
3.08
